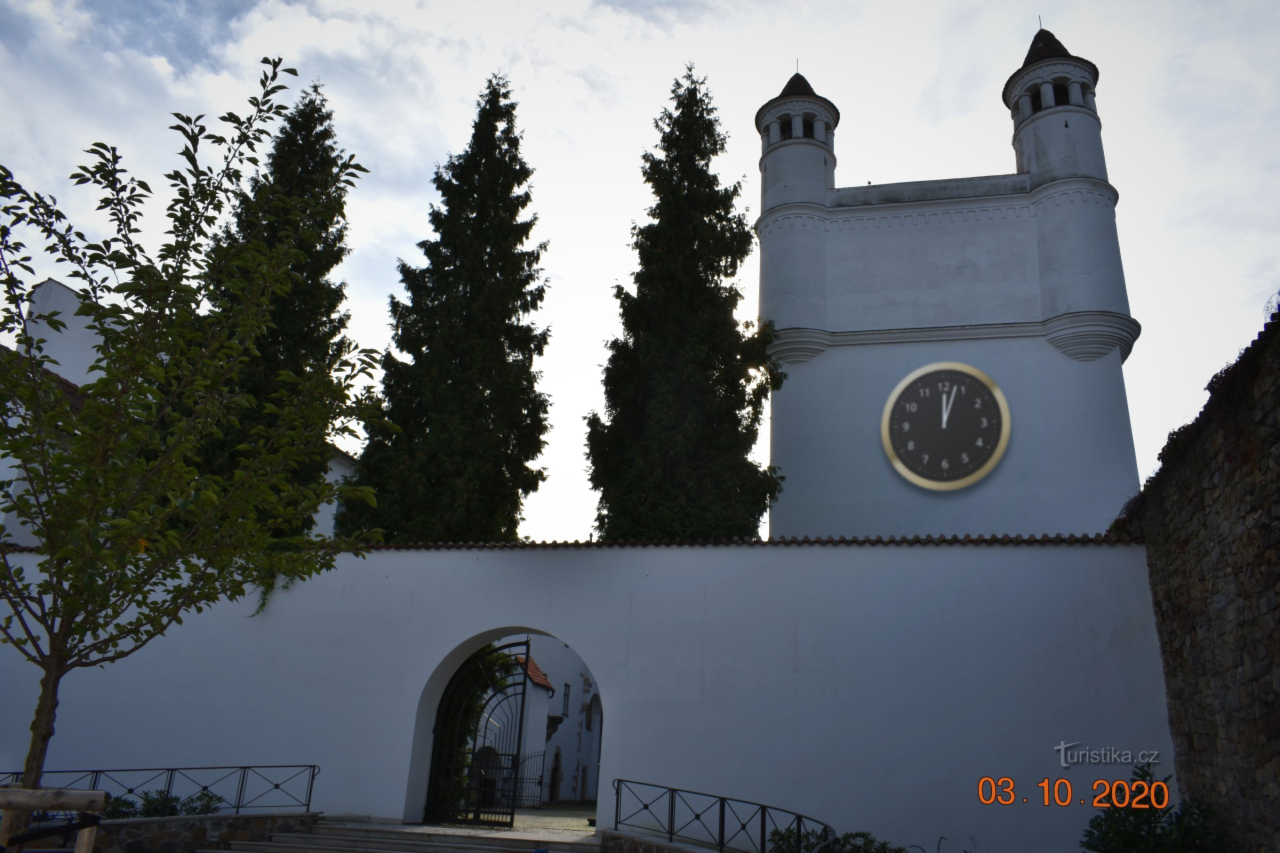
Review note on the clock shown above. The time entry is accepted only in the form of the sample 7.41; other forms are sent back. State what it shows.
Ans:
12.03
